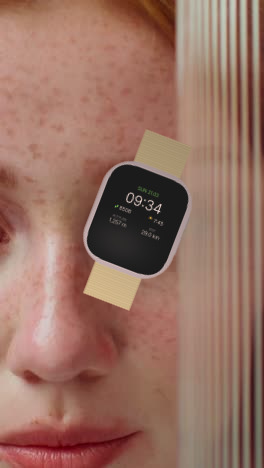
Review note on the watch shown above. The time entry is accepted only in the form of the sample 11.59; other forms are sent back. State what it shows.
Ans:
9.34
